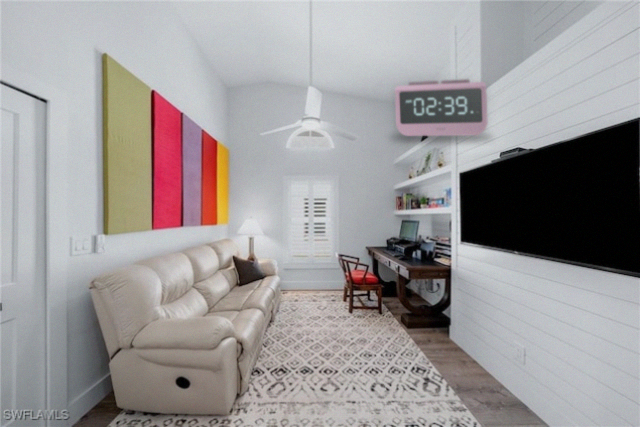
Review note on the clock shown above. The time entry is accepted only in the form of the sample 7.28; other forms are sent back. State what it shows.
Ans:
2.39
